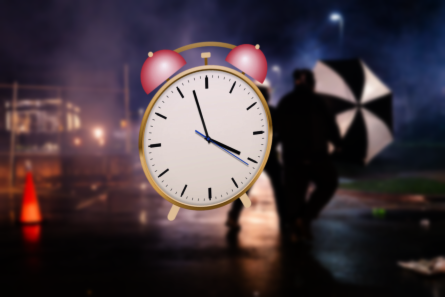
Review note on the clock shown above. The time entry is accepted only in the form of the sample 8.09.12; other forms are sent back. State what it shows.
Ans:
3.57.21
